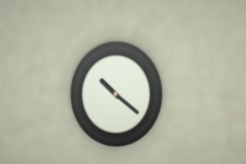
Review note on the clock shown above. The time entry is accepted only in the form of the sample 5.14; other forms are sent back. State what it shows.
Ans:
10.21
